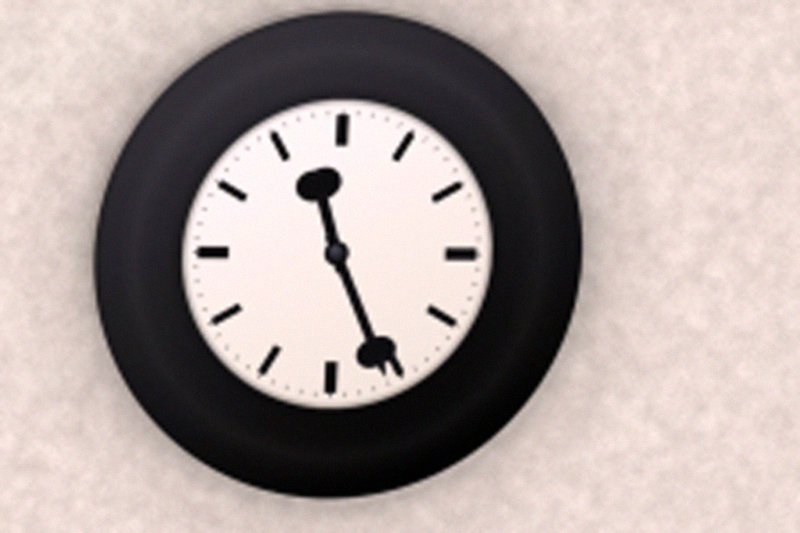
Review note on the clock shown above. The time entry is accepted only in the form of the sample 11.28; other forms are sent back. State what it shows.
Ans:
11.26
